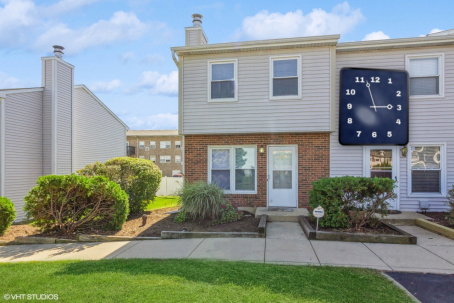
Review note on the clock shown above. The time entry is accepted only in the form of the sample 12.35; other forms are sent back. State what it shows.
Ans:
2.57
